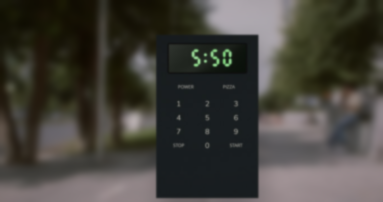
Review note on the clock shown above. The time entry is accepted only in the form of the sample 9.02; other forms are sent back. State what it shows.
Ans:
5.50
